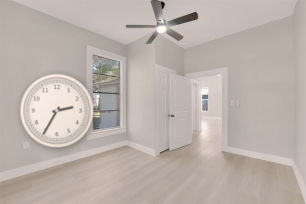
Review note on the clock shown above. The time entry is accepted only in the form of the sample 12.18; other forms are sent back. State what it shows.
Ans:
2.35
